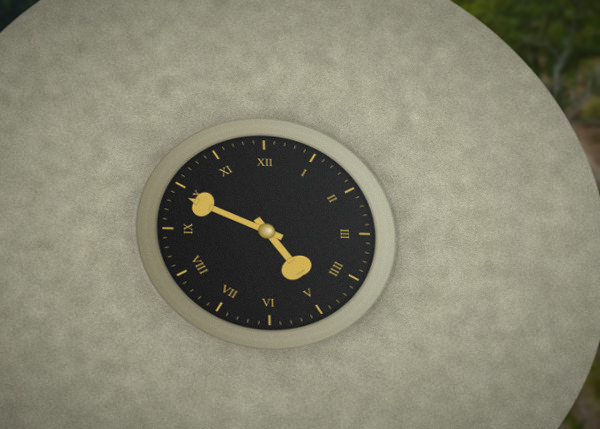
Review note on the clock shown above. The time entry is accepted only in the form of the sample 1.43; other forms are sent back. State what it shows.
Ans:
4.49
